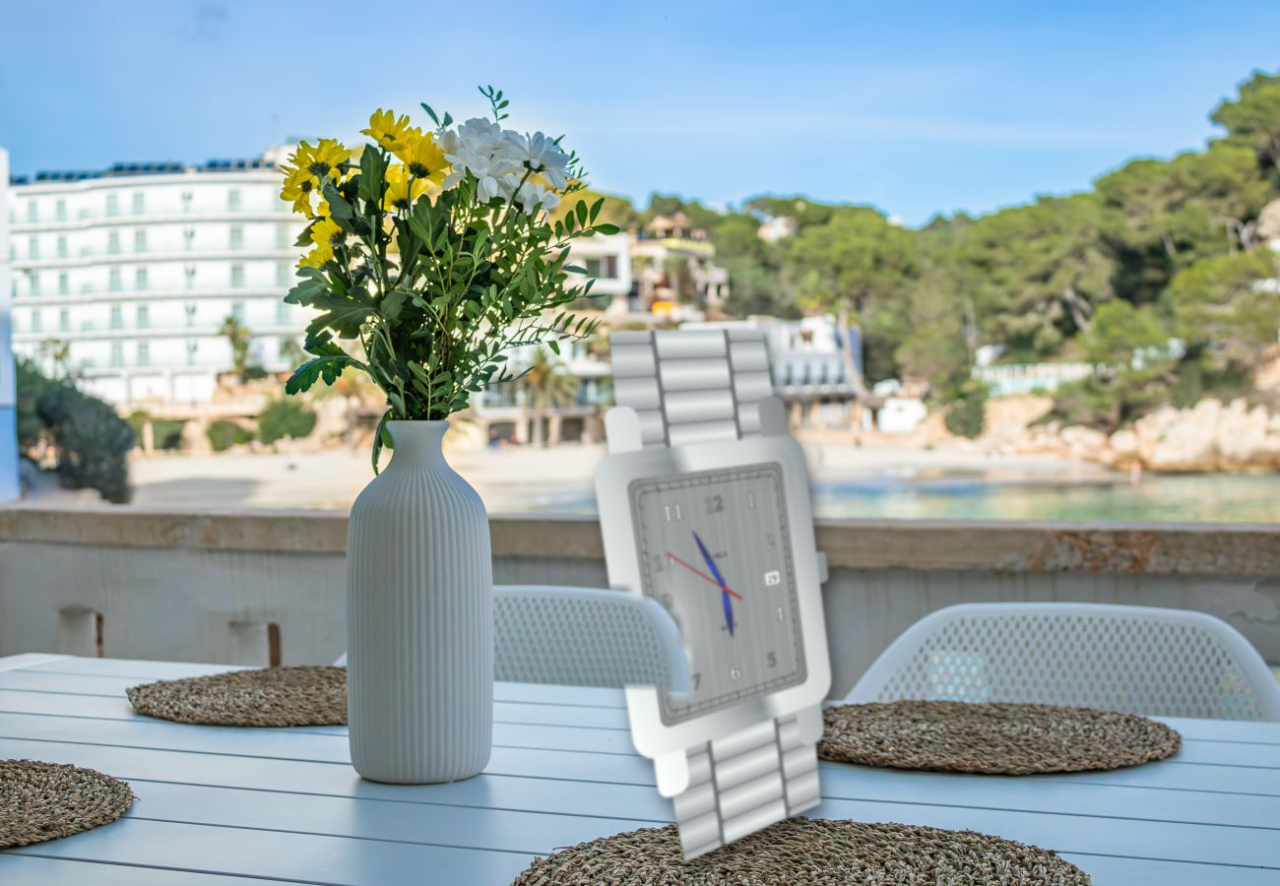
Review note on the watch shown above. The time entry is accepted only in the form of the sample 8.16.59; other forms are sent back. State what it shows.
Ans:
5.55.51
